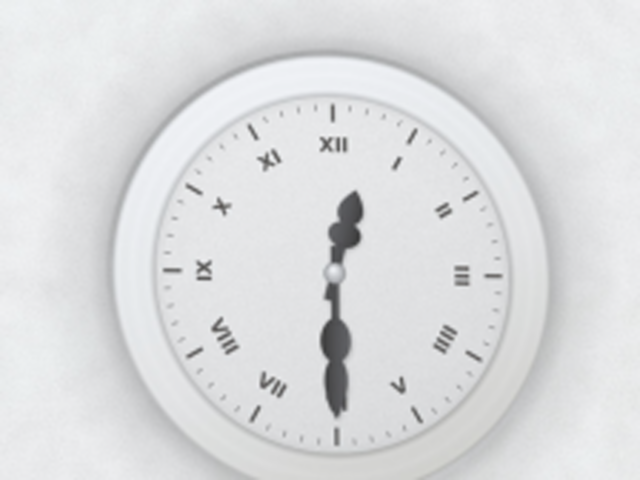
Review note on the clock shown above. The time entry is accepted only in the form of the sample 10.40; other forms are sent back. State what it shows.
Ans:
12.30
